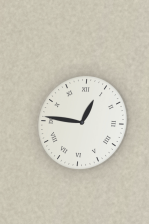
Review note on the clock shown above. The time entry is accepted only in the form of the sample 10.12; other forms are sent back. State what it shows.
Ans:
12.46
